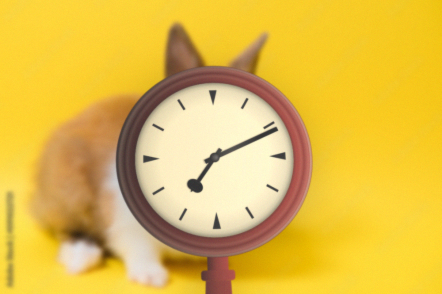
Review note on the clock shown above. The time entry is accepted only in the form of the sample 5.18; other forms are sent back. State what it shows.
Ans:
7.11
